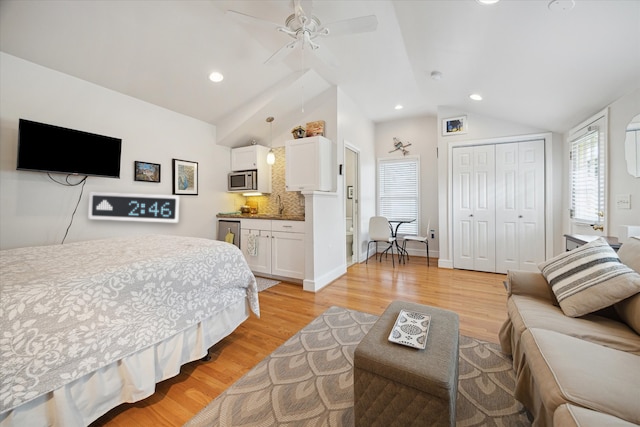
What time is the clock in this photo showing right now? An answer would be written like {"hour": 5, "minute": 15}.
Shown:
{"hour": 2, "minute": 46}
